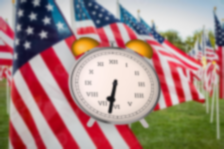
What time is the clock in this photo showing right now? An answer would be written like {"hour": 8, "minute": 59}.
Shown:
{"hour": 6, "minute": 32}
